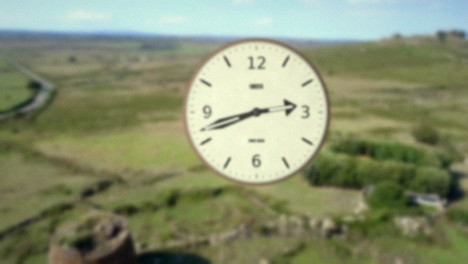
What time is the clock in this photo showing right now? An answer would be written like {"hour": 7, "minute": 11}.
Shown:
{"hour": 2, "minute": 42}
